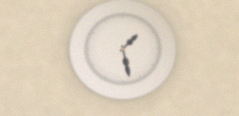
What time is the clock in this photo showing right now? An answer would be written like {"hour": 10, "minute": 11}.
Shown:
{"hour": 1, "minute": 28}
